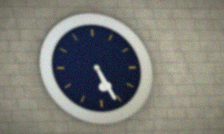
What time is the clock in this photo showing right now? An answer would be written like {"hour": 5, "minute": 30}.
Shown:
{"hour": 5, "minute": 26}
